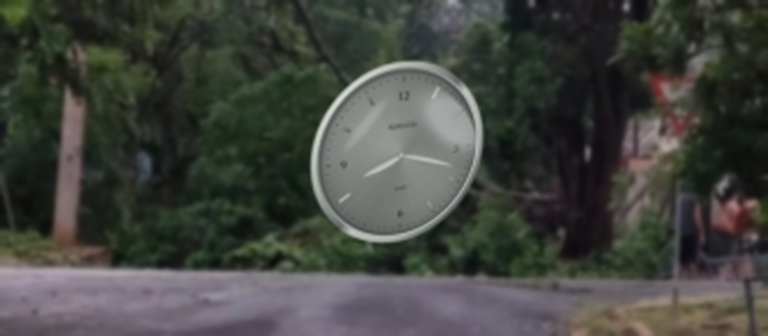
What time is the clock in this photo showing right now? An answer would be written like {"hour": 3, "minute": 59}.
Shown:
{"hour": 8, "minute": 18}
